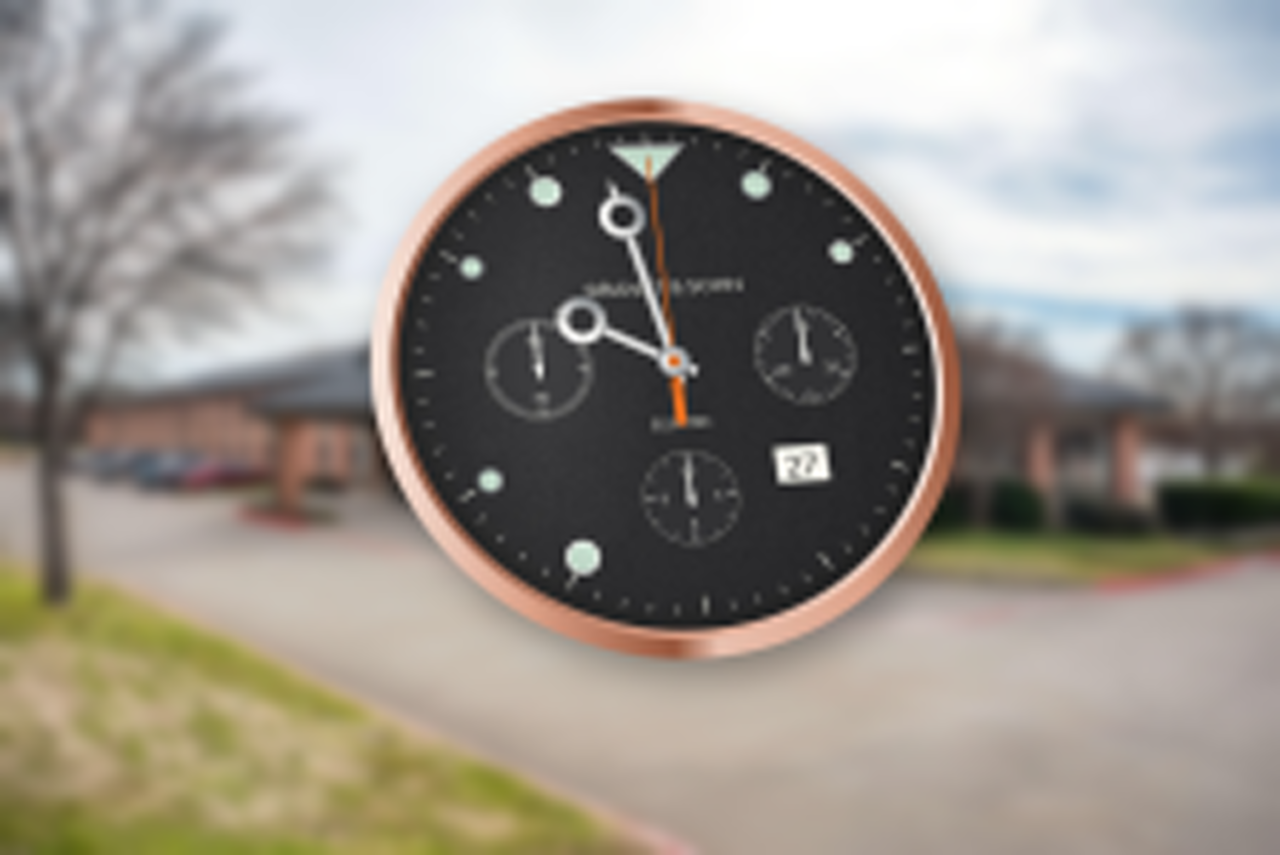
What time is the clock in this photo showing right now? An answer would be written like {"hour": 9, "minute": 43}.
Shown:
{"hour": 9, "minute": 58}
